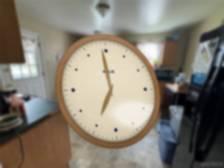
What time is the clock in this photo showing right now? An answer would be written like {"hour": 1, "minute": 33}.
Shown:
{"hour": 6, "minute": 59}
